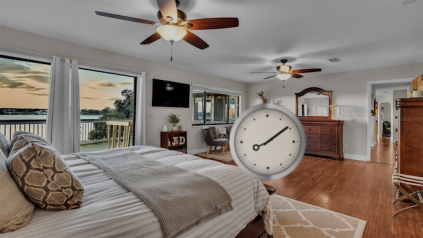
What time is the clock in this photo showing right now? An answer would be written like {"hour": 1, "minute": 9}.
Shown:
{"hour": 8, "minute": 9}
